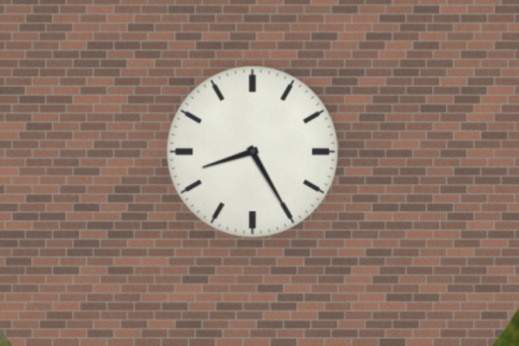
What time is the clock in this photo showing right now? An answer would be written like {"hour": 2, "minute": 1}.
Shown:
{"hour": 8, "minute": 25}
